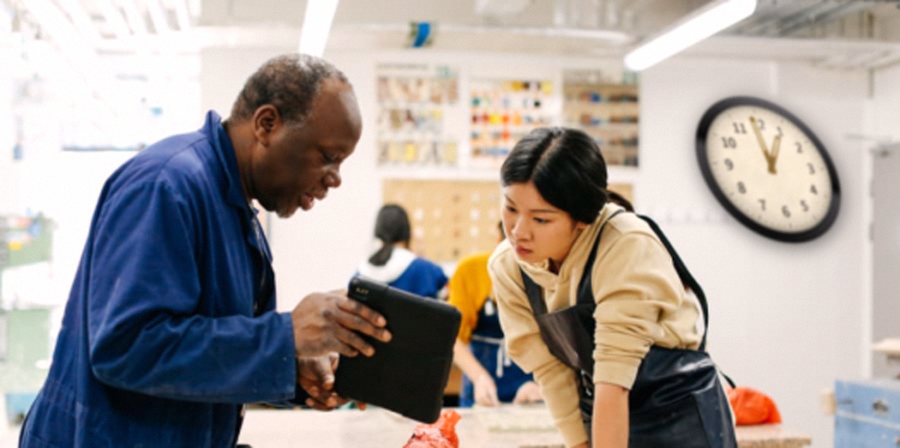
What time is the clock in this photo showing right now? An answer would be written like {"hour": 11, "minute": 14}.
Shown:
{"hour": 12, "minute": 59}
